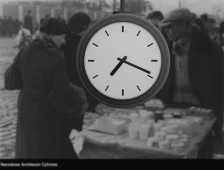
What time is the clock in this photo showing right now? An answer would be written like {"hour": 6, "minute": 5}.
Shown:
{"hour": 7, "minute": 19}
